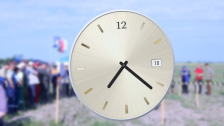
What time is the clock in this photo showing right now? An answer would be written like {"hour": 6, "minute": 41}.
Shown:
{"hour": 7, "minute": 22}
